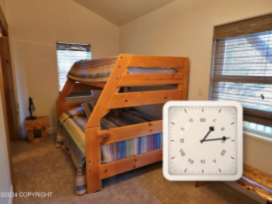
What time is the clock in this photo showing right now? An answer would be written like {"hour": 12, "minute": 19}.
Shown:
{"hour": 1, "minute": 14}
